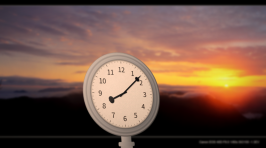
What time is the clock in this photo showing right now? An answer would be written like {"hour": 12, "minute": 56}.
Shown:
{"hour": 8, "minute": 8}
